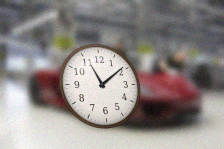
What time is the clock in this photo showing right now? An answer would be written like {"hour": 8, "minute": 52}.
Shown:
{"hour": 11, "minute": 9}
